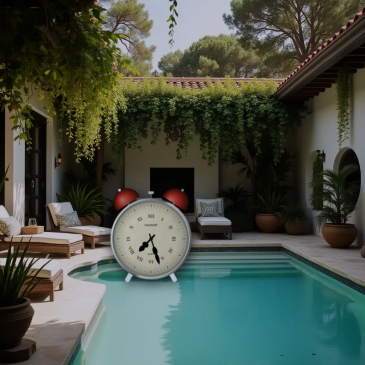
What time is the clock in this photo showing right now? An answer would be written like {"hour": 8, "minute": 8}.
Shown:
{"hour": 7, "minute": 27}
